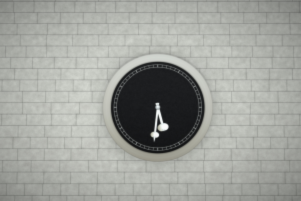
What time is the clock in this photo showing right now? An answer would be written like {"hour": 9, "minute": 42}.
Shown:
{"hour": 5, "minute": 31}
